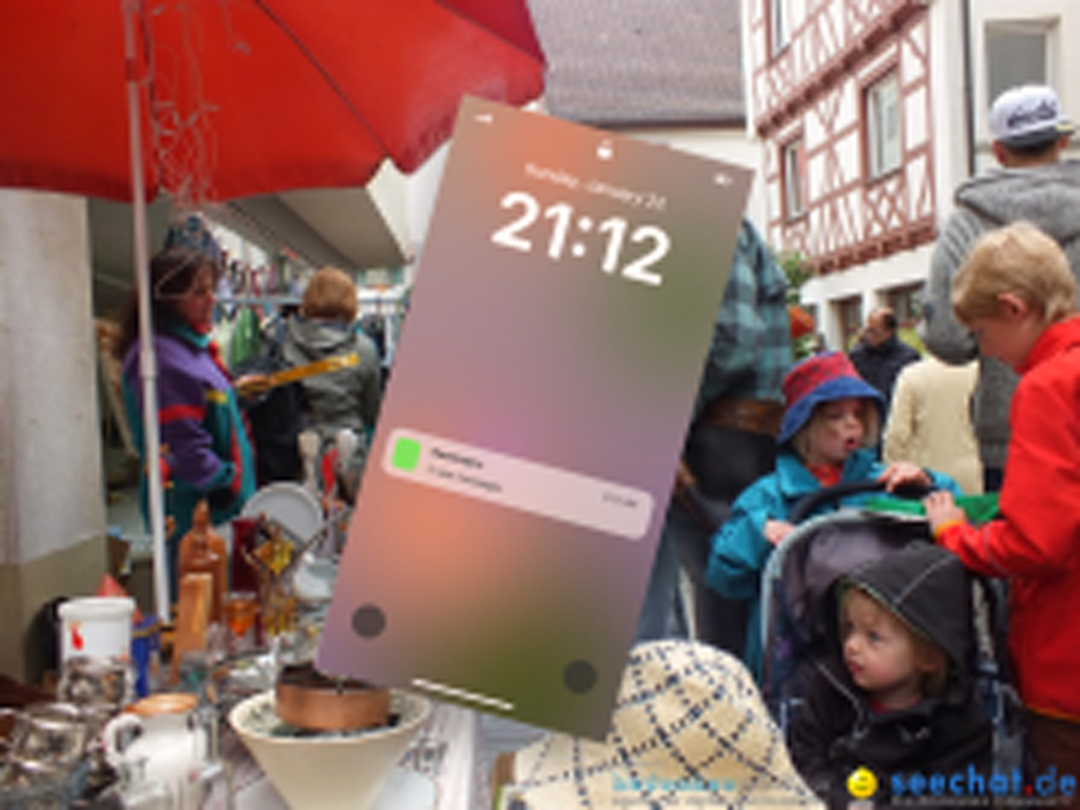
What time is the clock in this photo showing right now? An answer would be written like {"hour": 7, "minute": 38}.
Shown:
{"hour": 21, "minute": 12}
